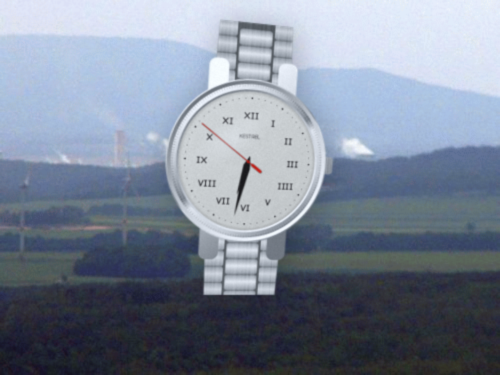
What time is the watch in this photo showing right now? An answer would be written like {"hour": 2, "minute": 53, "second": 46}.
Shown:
{"hour": 6, "minute": 31, "second": 51}
